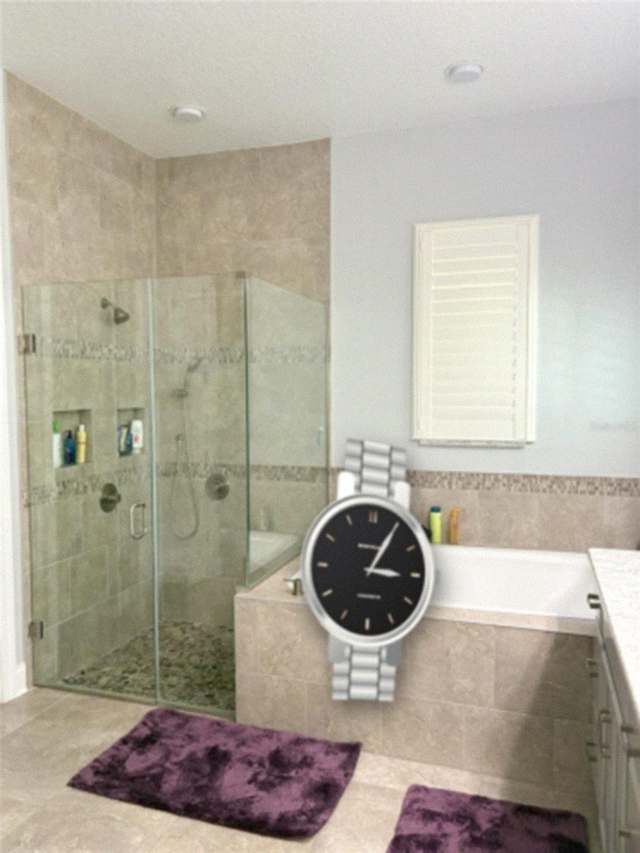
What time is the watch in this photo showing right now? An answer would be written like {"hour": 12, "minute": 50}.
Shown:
{"hour": 3, "minute": 5}
